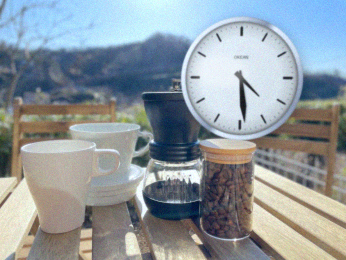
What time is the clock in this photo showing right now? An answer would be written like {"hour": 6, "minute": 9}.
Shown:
{"hour": 4, "minute": 29}
